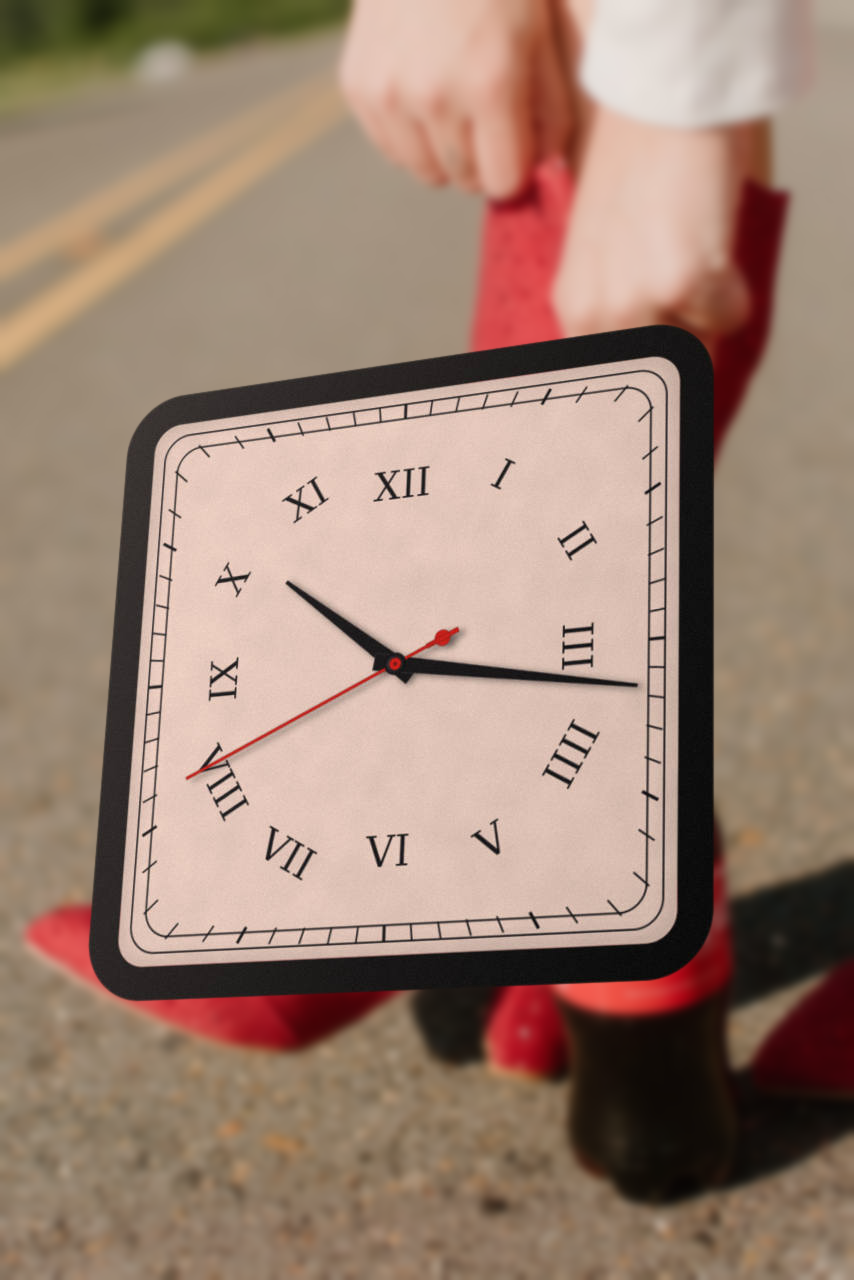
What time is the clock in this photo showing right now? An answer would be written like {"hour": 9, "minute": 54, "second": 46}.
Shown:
{"hour": 10, "minute": 16, "second": 41}
